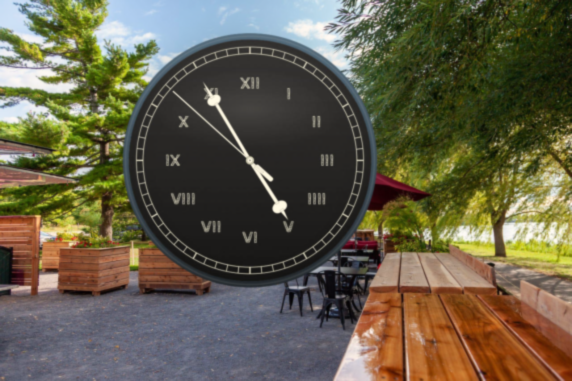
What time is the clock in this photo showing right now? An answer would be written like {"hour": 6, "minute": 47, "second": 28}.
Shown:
{"hour": 4, "minute": 54, "second": 52}
